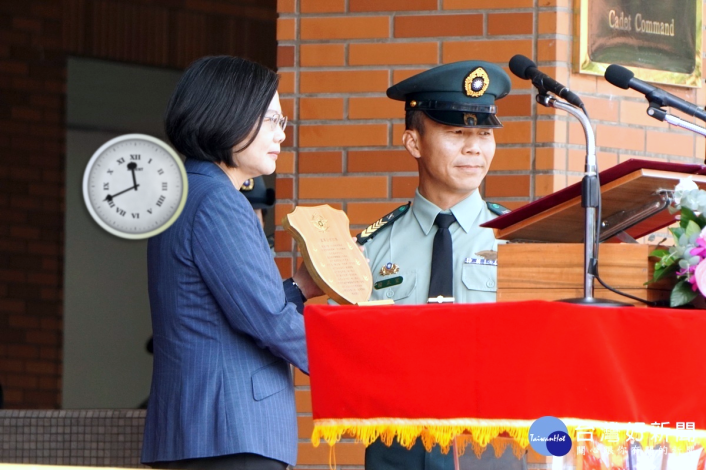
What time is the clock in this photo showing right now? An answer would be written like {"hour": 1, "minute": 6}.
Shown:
{"hour": 11, "minute": 41}
